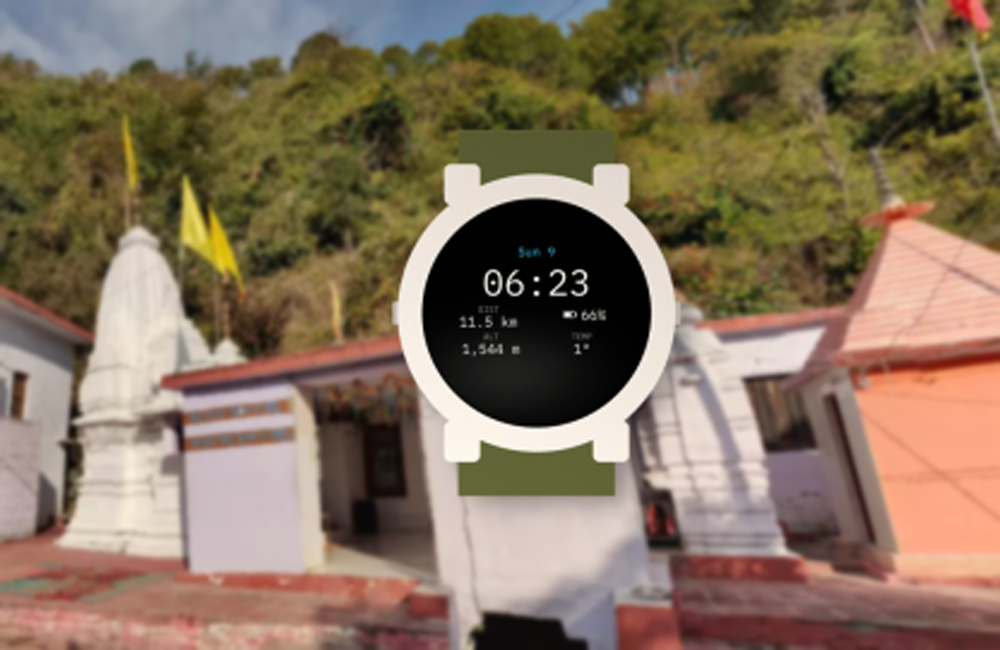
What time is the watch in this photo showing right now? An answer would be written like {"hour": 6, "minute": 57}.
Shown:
{"hour": 6, "minute": 23}
